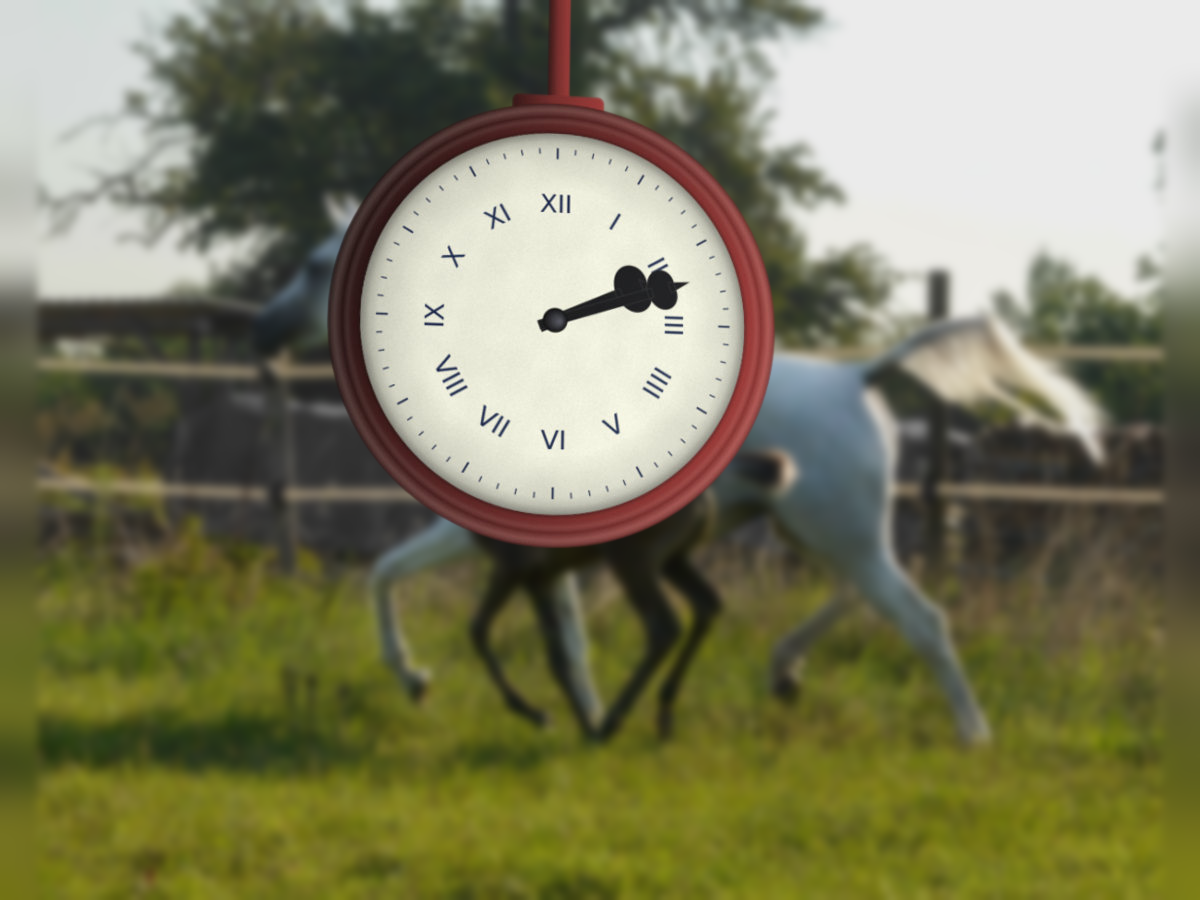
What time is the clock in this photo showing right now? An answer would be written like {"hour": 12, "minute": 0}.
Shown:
{"hour": 2, "minute": 12}
